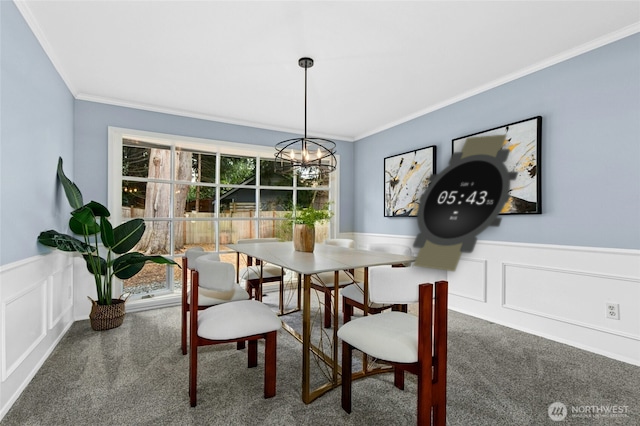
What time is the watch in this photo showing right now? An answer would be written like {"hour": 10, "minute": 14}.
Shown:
{"hour": 5, "minute": 43}
